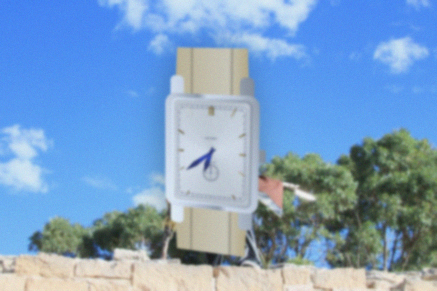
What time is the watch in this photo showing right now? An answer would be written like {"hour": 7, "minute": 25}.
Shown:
{"hour": 6, "minute": 39}
